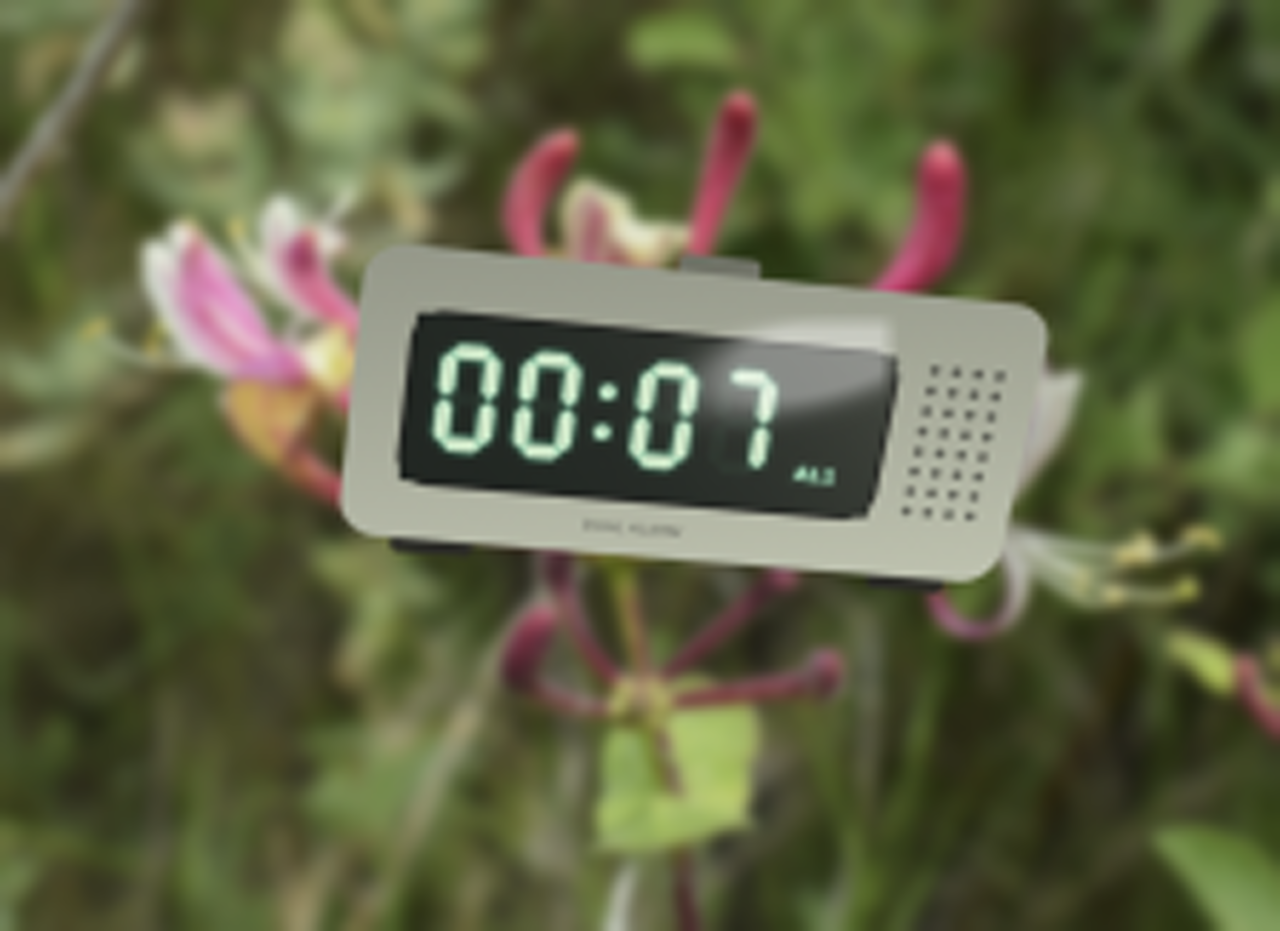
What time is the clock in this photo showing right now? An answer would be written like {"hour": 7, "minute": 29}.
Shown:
{"hour": 0, "minute": 7}
